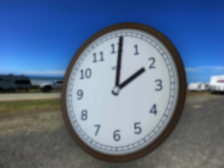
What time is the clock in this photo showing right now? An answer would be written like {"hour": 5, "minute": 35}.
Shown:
{"hour": 2, "minute": 1}
